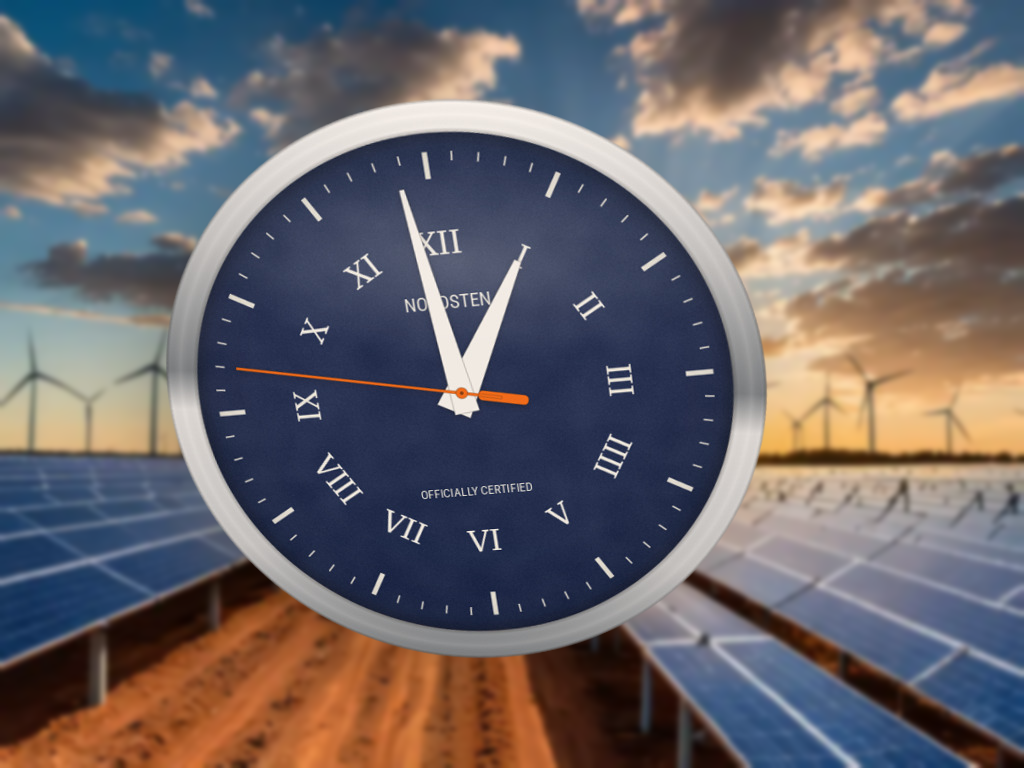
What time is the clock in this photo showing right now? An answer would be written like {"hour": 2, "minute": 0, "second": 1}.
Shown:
{"hour": 12, "minute": 58, "second": 47}
